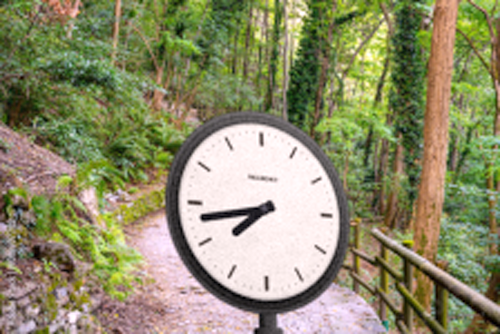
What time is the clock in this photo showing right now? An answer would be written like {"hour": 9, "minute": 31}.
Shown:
{"hour": 7, "minute": 43}
